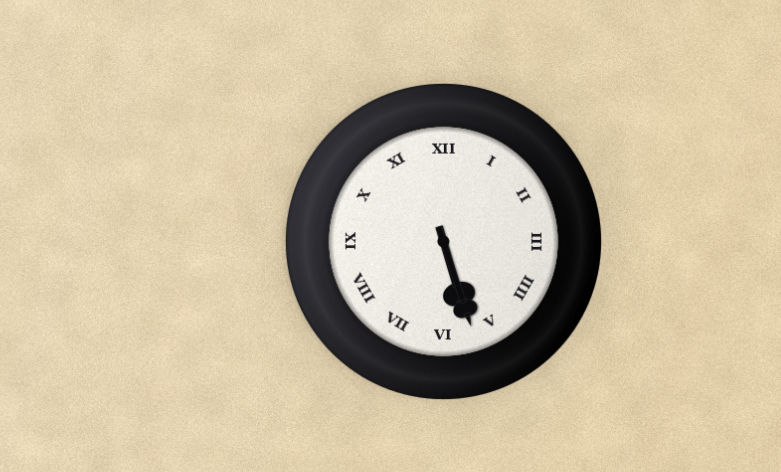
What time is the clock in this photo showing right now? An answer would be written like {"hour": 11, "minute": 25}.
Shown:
{"hour": 5, "minute": 27}
